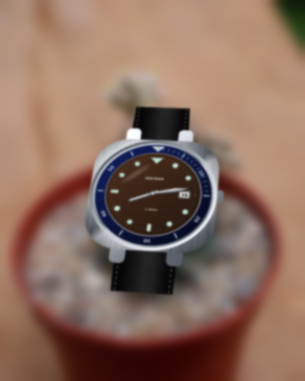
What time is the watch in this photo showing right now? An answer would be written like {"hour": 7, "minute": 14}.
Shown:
{"hour": 8, "minute": 13}
